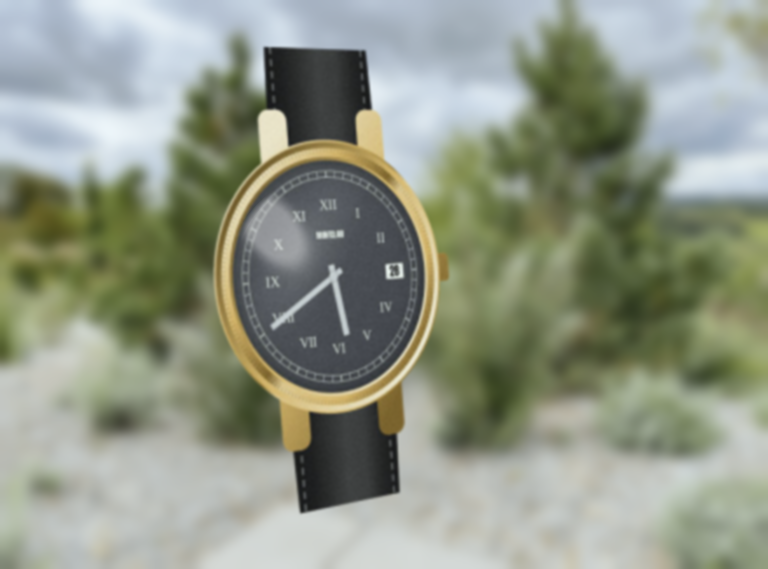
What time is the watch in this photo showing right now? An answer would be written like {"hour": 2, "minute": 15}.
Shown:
{"hour": 5, "minute": 40}
